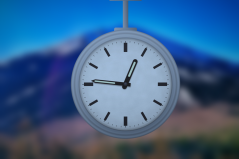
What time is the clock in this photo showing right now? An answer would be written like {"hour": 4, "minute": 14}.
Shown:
{"hour": 12, "minute": 46}
